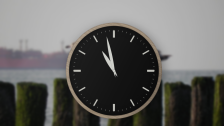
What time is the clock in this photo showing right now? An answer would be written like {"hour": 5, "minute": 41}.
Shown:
{"hour": 10, "minute": 58}
